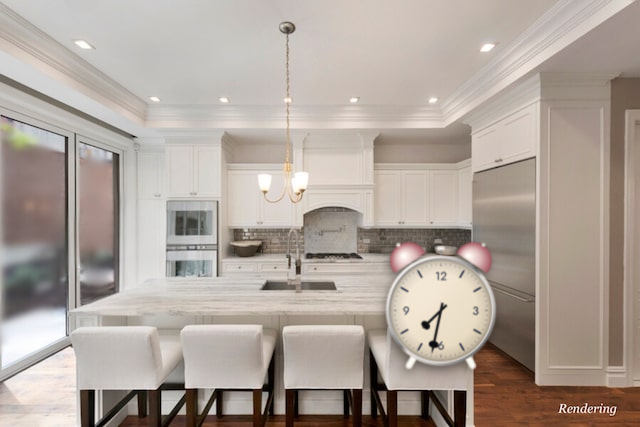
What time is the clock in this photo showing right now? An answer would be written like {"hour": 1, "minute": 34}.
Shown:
{"hour": 7, "minute": 32}
